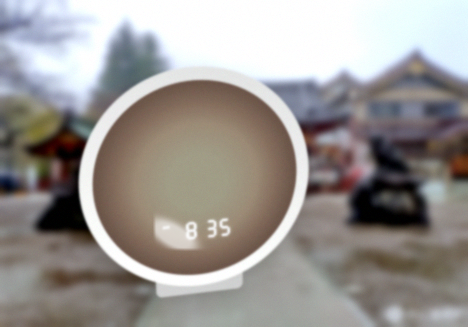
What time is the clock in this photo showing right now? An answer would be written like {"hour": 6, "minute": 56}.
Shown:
{"hour": 8, "minute": 35}
